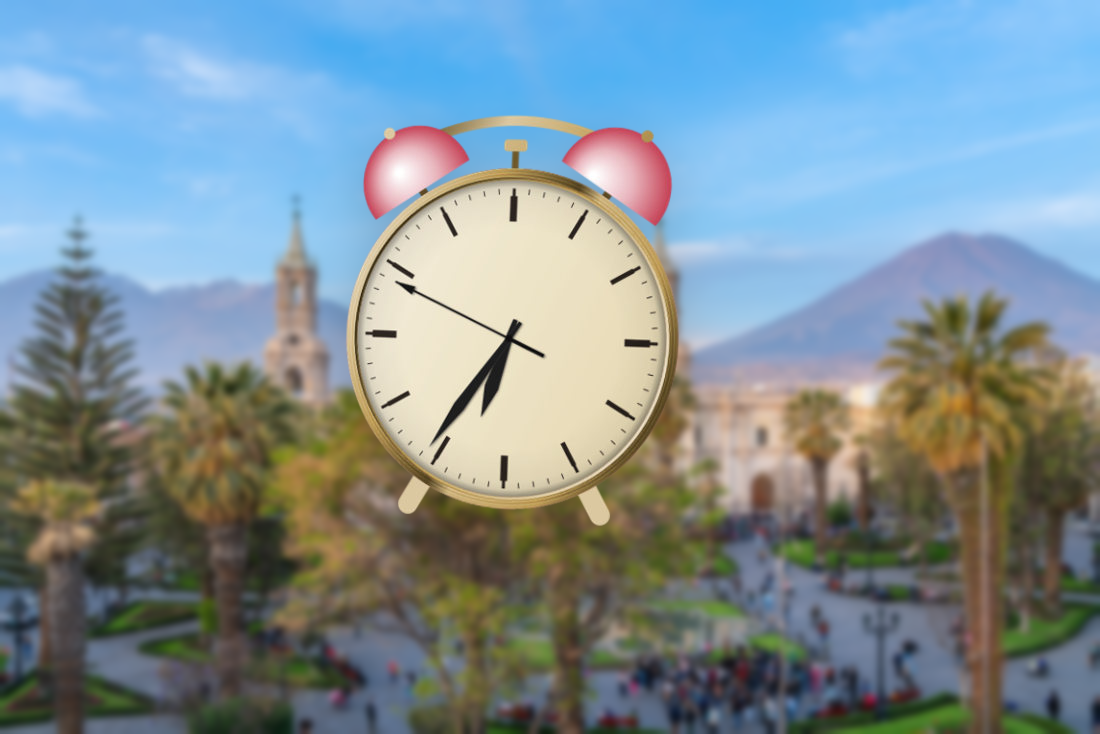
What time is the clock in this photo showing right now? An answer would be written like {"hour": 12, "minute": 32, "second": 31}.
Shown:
{"hour": 6, "minute": 35, "second": 49}
